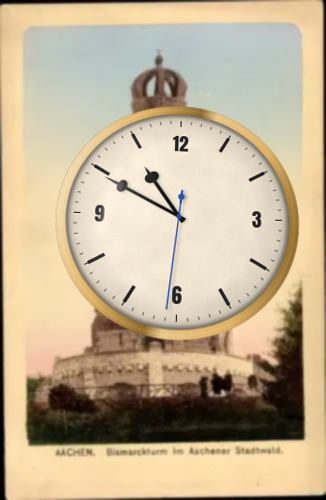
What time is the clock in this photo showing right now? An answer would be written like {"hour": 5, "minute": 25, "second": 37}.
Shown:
{"hour": 10, "minute": 49, "second": 31}
